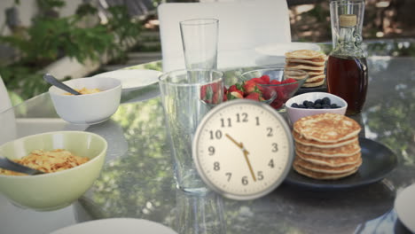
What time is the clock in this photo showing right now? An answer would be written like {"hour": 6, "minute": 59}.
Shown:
{"hour": 10, "minute": 27}
